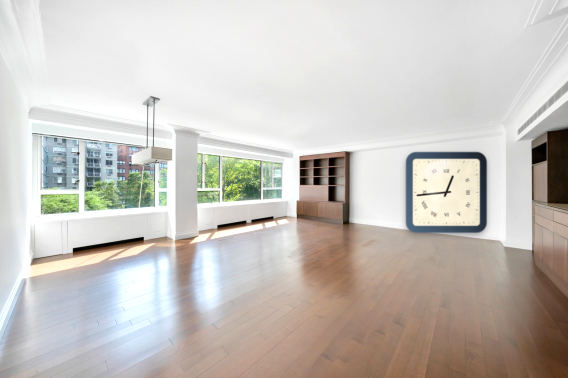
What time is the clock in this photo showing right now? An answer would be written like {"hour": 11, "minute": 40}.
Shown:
{"hour": 12, "minute": 44}
